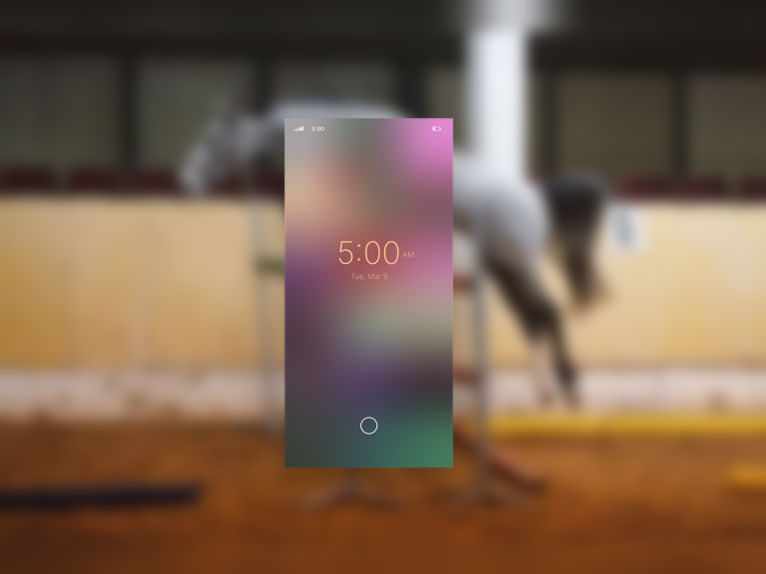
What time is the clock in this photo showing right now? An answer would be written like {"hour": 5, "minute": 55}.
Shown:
{"hour": 5, "minute": 0}
